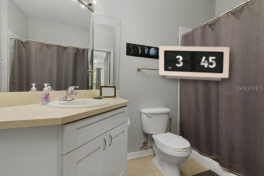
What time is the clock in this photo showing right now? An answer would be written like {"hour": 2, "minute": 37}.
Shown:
{"hour": 3, "minute": 45}
